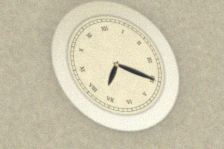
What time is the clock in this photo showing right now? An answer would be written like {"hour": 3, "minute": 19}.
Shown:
{"hour": 7, "minute": 20}
